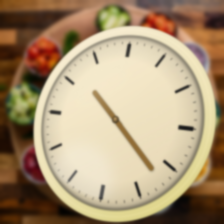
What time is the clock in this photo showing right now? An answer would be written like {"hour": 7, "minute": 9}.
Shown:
{"hour": 10, "minute": 22}
